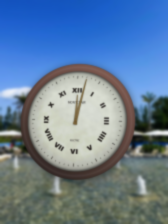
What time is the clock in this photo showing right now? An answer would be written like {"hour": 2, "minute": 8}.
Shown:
{"hour": 12, "minute": 2}
